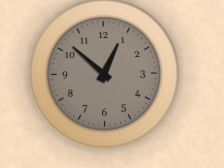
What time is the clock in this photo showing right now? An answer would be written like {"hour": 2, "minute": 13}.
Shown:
{"hour": 12, "minute": 52}
